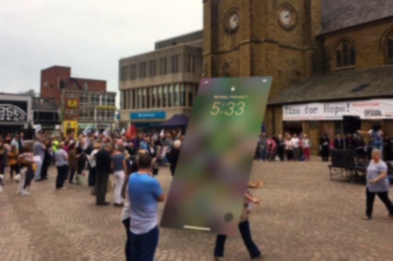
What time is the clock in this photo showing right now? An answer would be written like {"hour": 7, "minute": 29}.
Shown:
{"hour": 5, "minute": 33}
